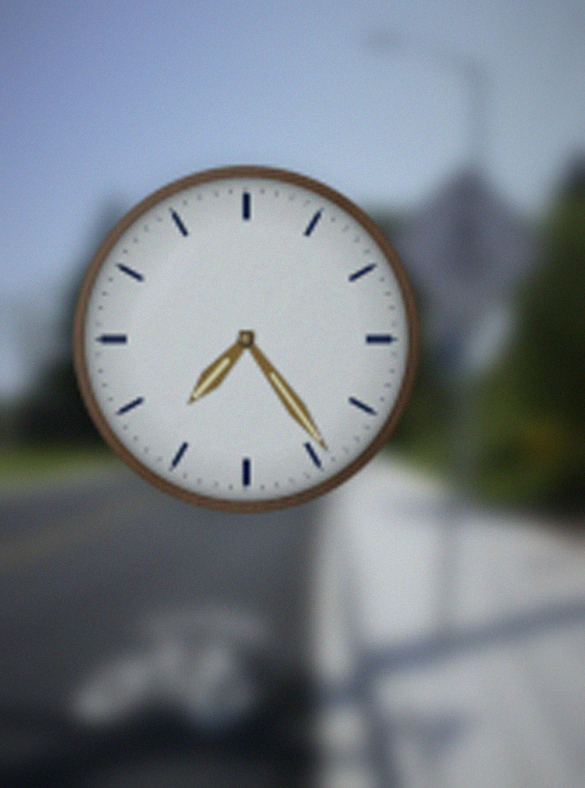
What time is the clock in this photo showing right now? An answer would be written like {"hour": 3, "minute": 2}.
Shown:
{"hour": 7, "minute": 24}
